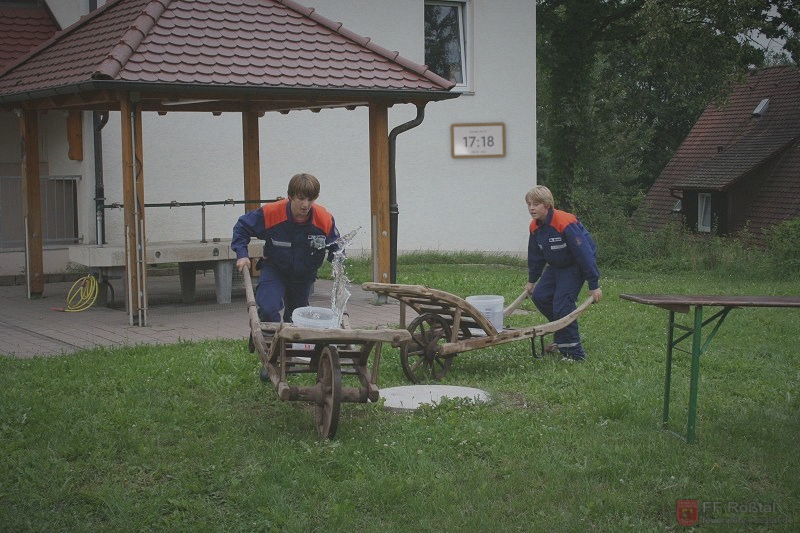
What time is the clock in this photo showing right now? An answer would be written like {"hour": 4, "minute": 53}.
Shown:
{"hour": 17, "minute": 18}
